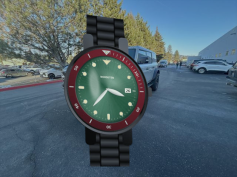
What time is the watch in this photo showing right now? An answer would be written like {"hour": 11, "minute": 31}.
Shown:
{"hour": 3, "minute": 37}
